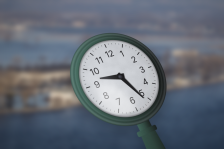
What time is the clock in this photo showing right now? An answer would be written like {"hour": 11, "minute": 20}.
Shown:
{"hour": 9, "minute": 26}
